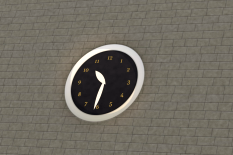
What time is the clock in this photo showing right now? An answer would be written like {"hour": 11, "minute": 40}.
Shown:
{"hour": 10, "minute": 31}
